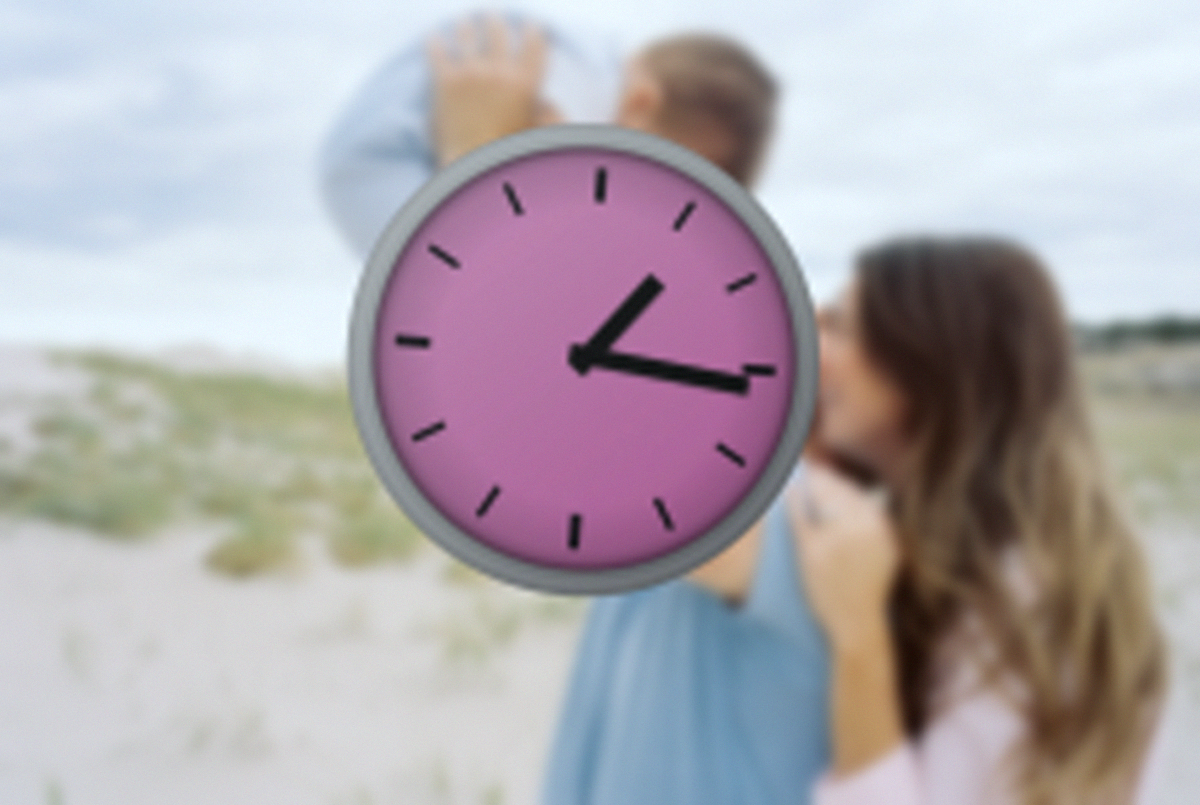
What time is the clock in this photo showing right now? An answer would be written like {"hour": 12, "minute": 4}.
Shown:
{"hour": 1, "minute": 16}
